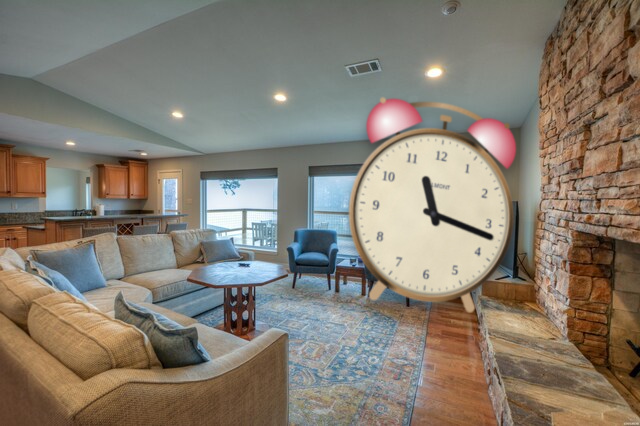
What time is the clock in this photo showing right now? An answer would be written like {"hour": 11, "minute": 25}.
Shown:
{"hour": 11, "minute": 17}
